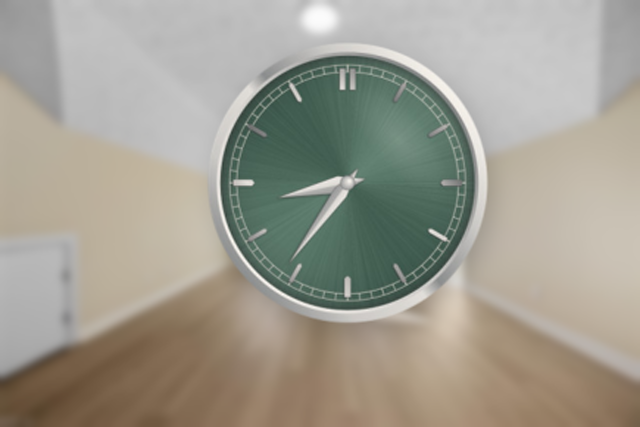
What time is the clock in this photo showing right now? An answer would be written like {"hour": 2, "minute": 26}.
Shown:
{"hour": 8, "minute": 36}
